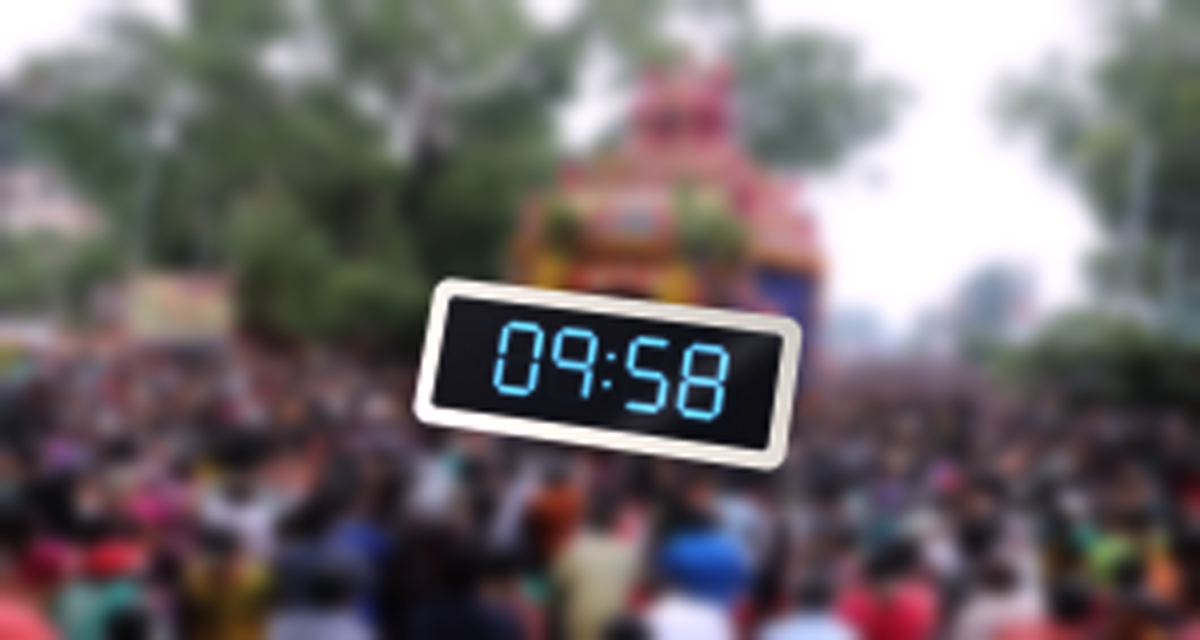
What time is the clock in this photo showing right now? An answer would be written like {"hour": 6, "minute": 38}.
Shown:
{"hour": 9, "minute": 58}
